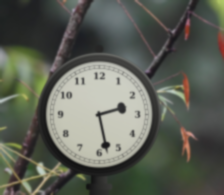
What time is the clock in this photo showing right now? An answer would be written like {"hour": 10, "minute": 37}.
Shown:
{"hour": 2, "minute": 28}
